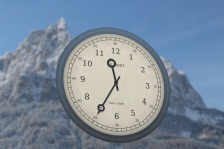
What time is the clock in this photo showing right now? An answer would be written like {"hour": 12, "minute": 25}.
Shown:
{"hour": 11, "minute": 35}
